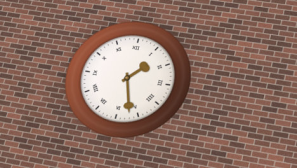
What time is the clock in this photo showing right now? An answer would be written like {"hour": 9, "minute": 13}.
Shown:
{"hour": 1, "minute": 27}
